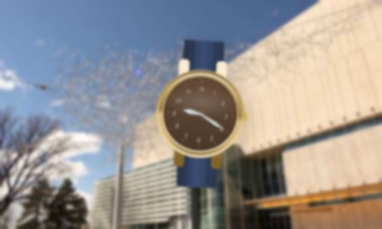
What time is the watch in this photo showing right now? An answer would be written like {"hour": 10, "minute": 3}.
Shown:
{"hour": 9, "minute": 20}
